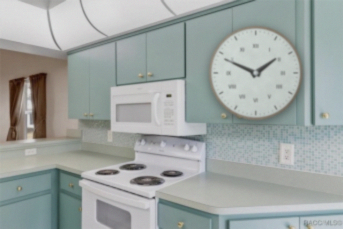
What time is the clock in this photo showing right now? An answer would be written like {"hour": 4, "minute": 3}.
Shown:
{"hour": 1, "minute": 49}
